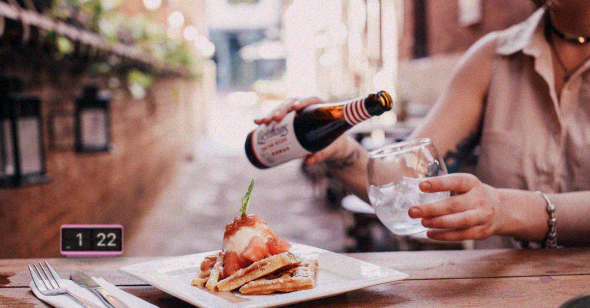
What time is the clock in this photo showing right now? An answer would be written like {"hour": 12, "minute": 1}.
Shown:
{"hour": 1, "minute": 22}
